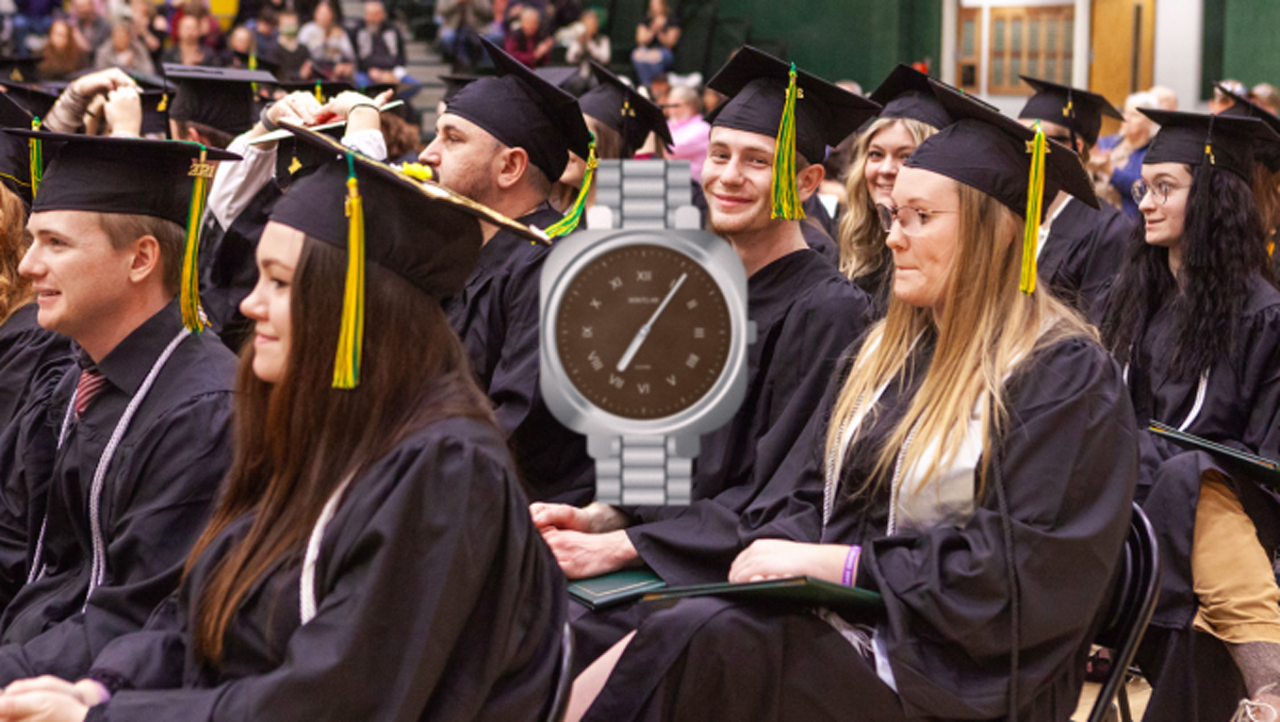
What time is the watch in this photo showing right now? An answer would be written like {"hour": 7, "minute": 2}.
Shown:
{"hour": 7, "minute": 6}
